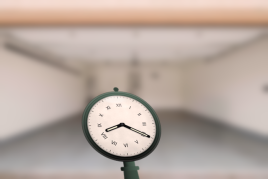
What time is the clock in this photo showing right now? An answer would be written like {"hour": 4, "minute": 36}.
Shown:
{"hour": 8, "minute": 20}
